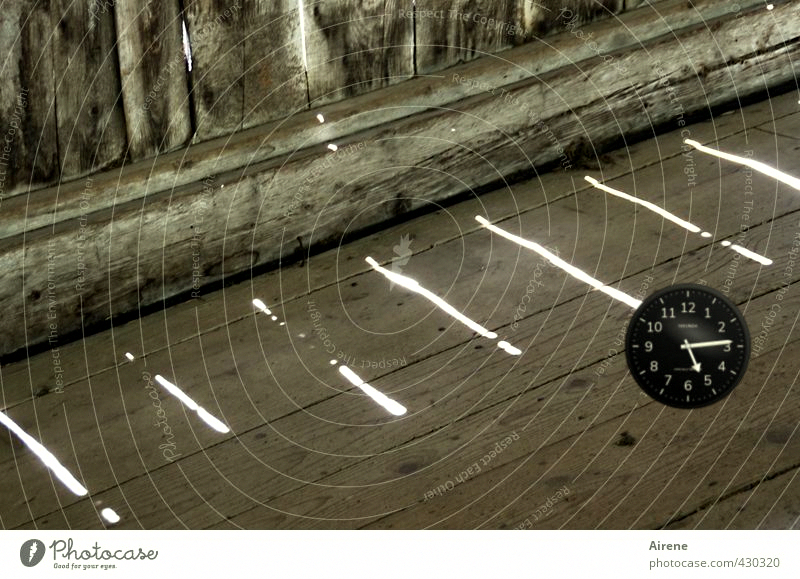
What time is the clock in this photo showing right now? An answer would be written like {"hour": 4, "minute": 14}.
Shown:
{"hour": 5, "minute": 14}
